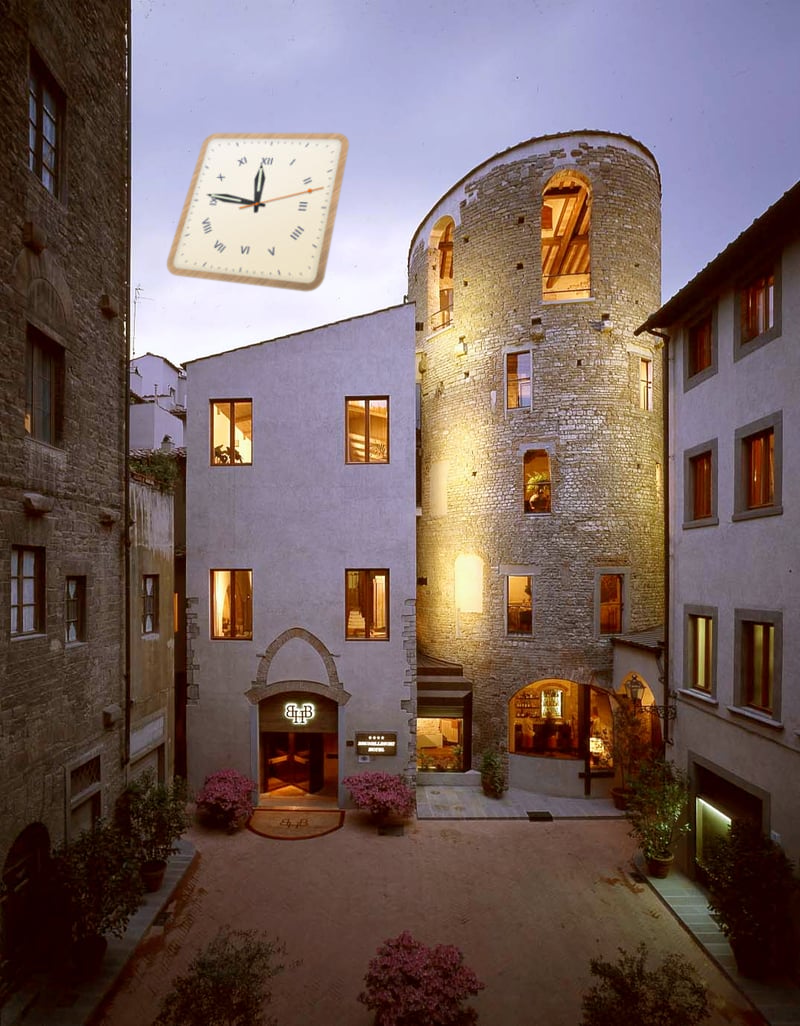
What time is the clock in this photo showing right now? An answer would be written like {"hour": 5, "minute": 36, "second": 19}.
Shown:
{"hour": 11, "minute": 46, "second": 12}
